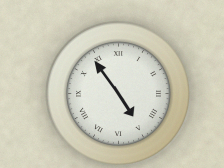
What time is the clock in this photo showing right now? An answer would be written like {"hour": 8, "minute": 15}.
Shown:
{"hour": 4, "minute": 54}
